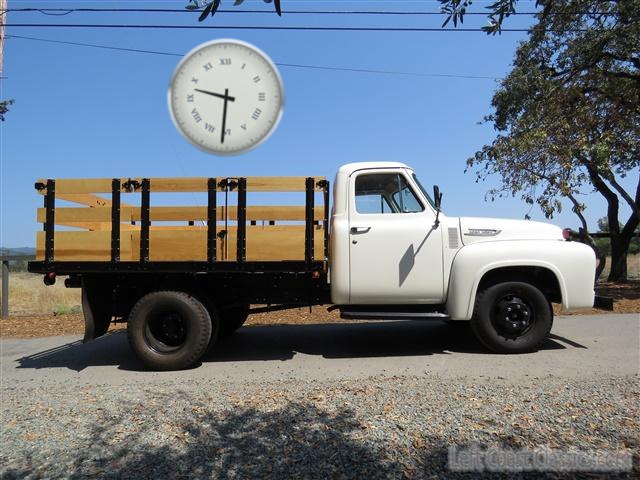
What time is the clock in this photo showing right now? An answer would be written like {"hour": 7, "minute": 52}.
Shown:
{"hour": 9, "minute": 31}
